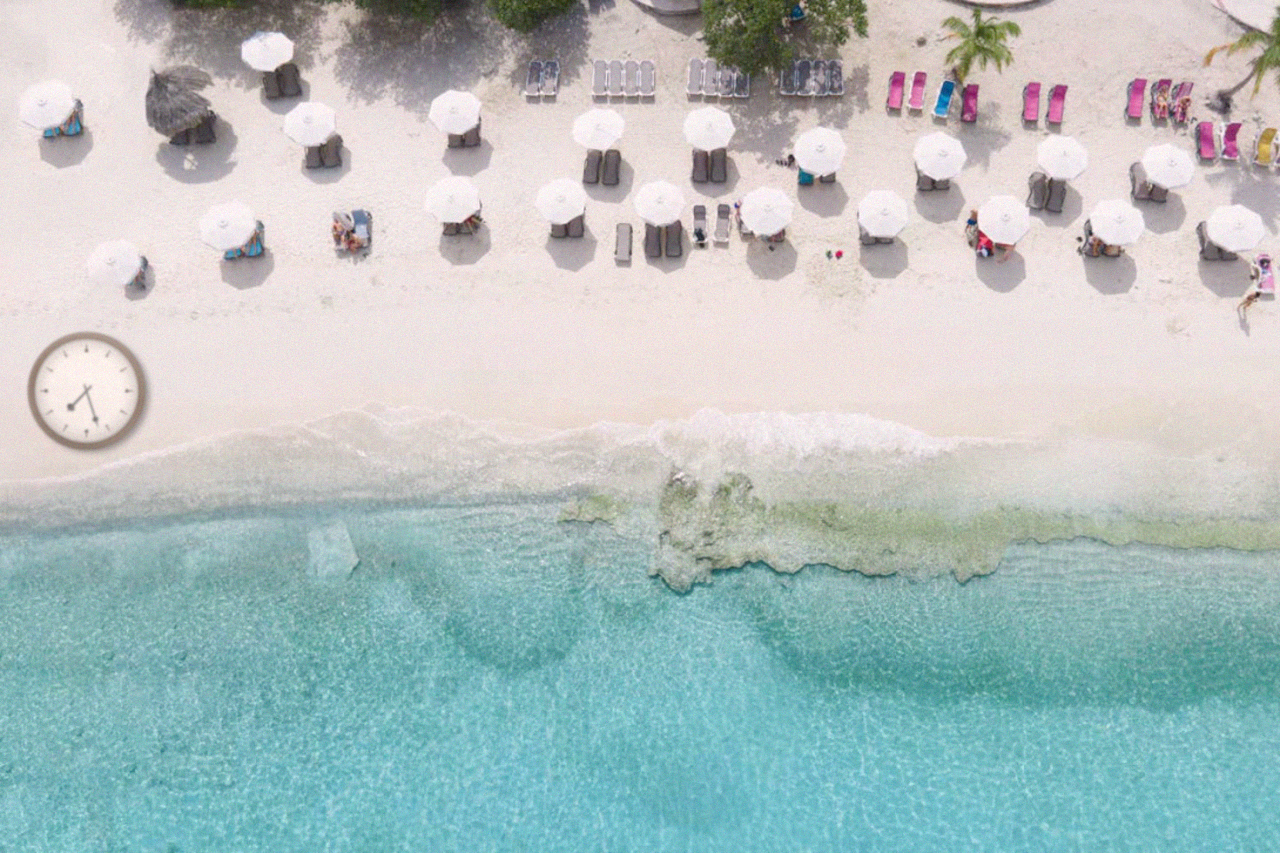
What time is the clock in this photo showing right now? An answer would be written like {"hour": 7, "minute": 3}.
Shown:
{"hour": 7, "minute": 27}
